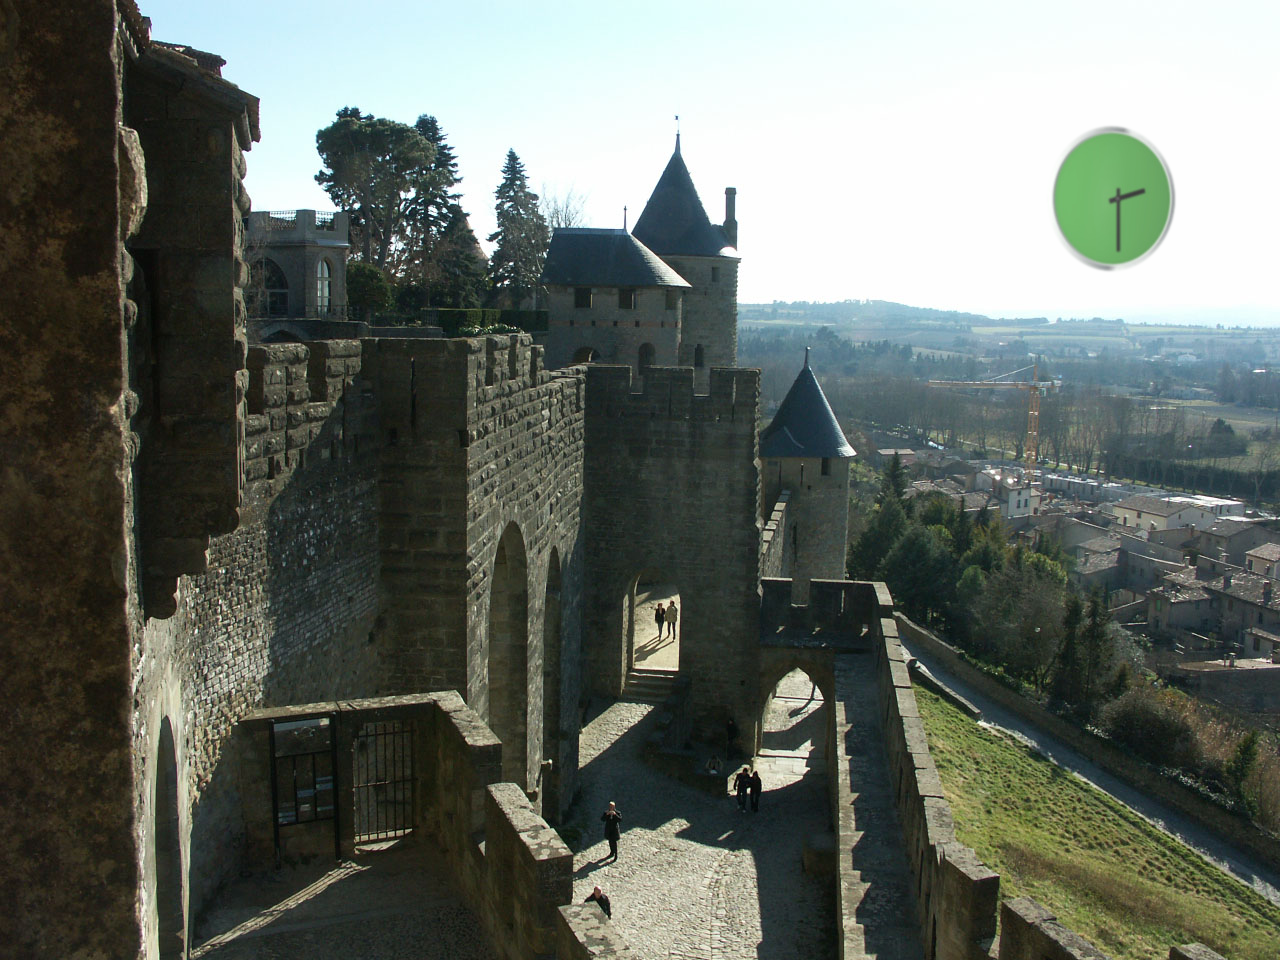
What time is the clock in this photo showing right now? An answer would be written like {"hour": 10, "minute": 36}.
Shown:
{"hour": 2, "minute": 30}
